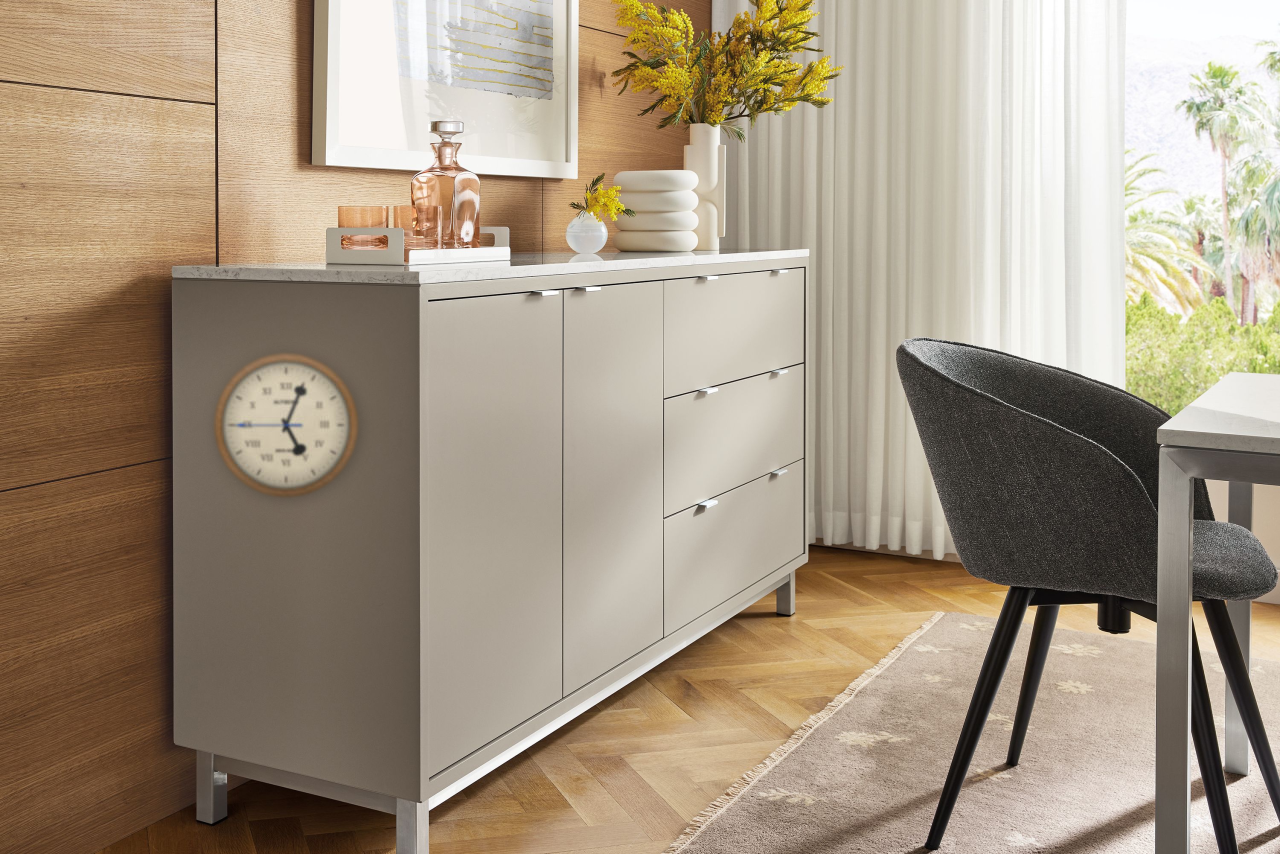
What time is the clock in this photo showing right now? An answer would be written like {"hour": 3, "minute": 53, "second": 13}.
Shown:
{"hour": 5, "minute": 3, "second": 45}
